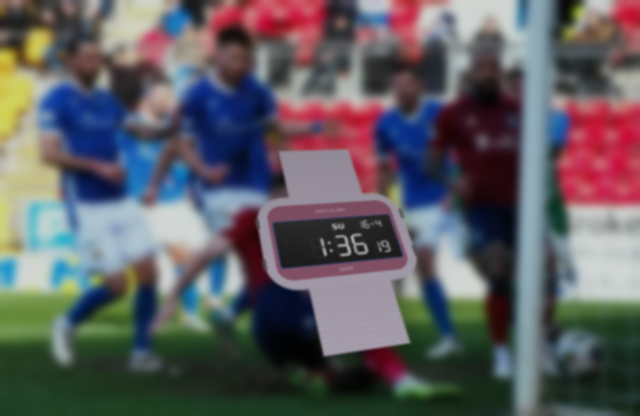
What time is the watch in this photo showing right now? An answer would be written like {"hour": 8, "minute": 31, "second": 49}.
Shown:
{"hour": 1, "minute": 36, "second": 19}
